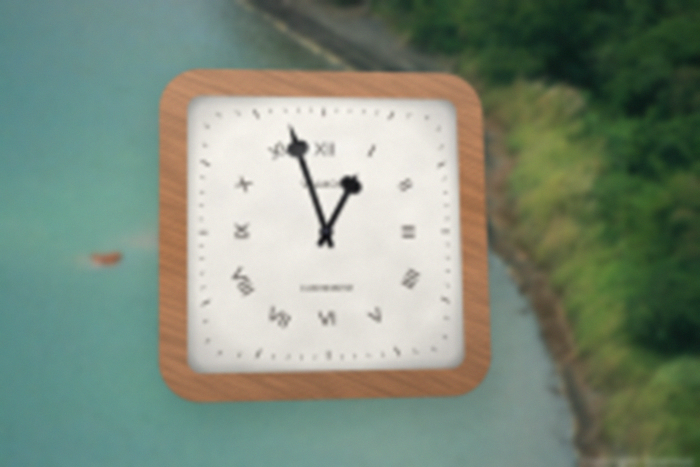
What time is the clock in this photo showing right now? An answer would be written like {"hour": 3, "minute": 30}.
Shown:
{"hour": 12, "minute": 57}
